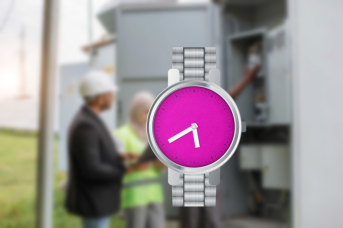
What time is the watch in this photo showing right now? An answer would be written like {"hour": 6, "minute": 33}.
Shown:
{"hour": 5, "minute": 40}
